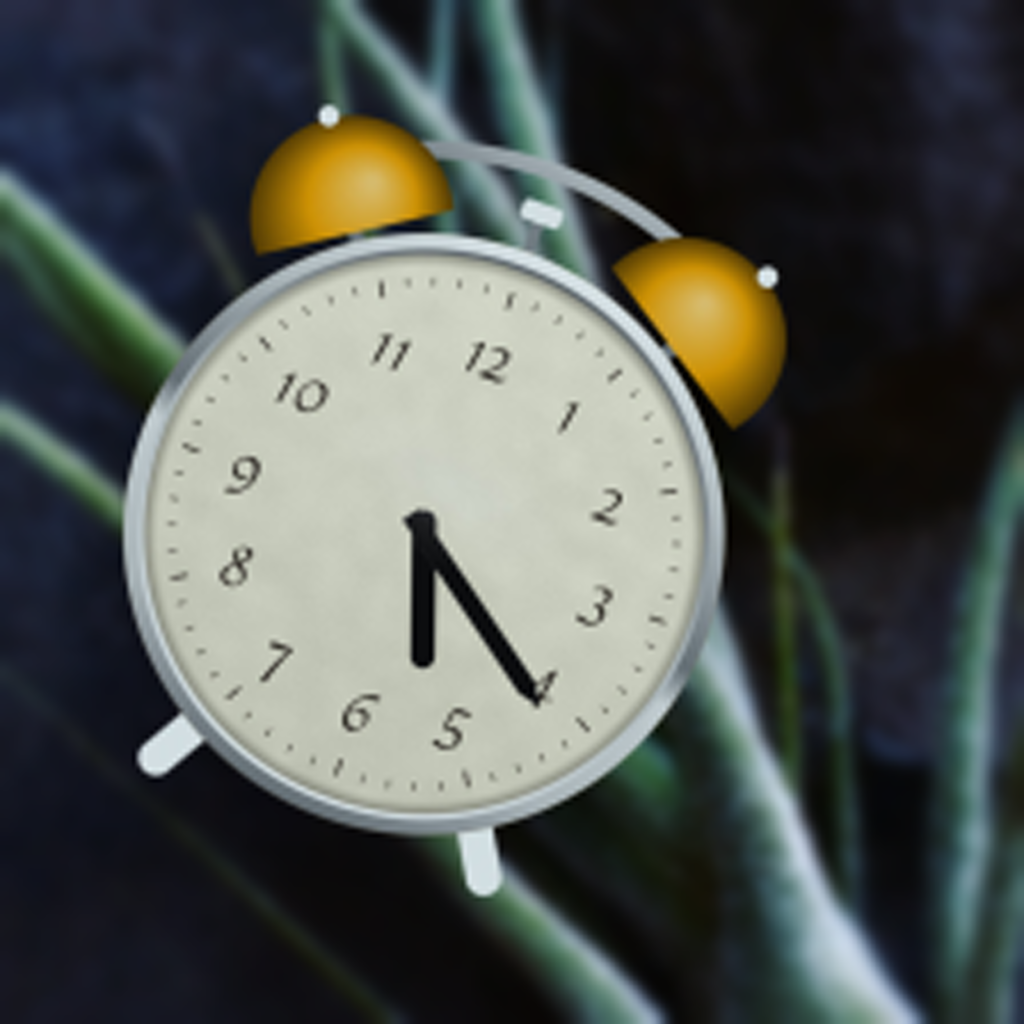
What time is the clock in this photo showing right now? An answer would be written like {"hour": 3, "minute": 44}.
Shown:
{"hour": 5, "minute": 21}
